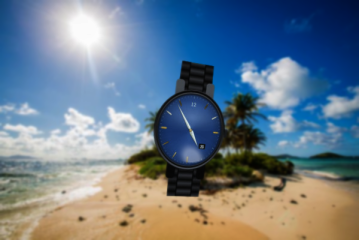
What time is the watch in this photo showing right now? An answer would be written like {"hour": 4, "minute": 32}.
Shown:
{"hour": 4, "minute": 54}
